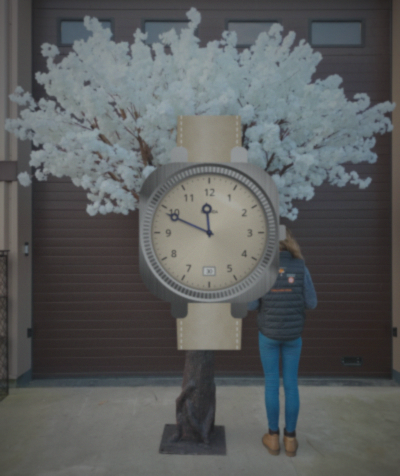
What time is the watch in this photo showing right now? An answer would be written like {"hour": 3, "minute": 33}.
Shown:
{"hour": 11, "minute": 49}
